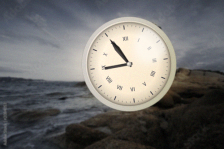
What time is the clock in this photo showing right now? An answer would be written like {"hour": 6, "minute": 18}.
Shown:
{"hour": 8, "minute": 55}
